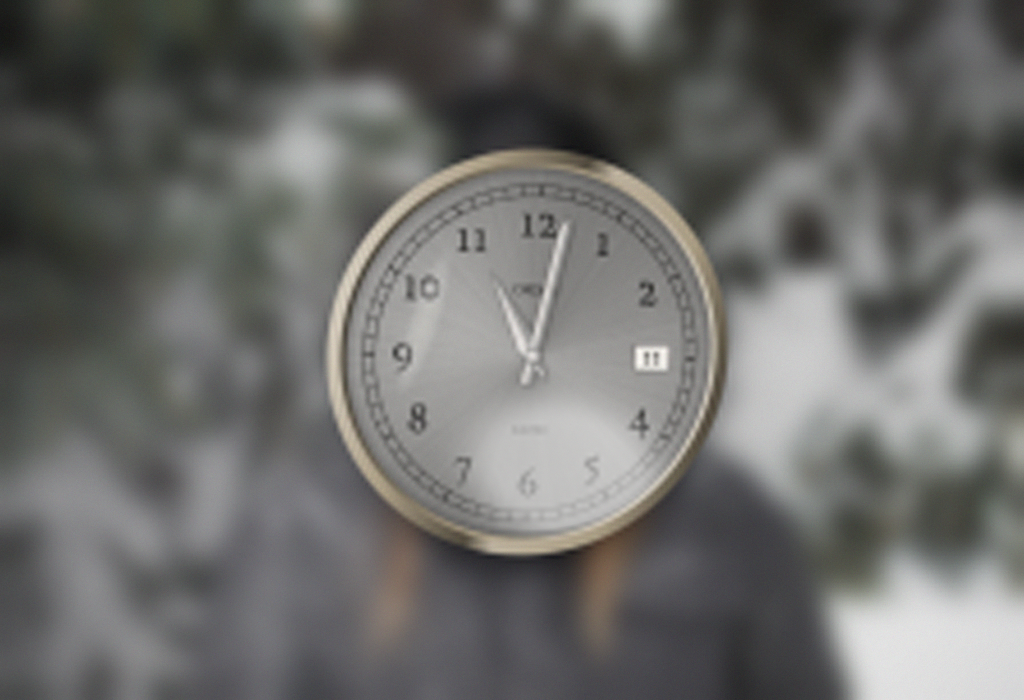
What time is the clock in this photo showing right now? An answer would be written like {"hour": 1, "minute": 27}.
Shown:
{"hour": 11, "minute": 2}
